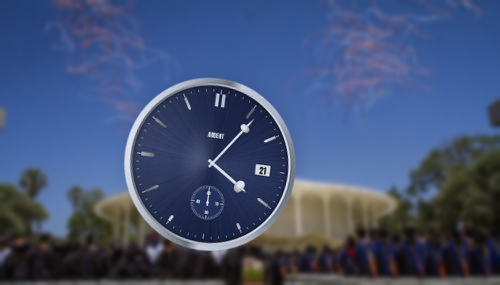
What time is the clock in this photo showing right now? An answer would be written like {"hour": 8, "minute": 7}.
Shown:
{"hour": 4, "minute": 6}
